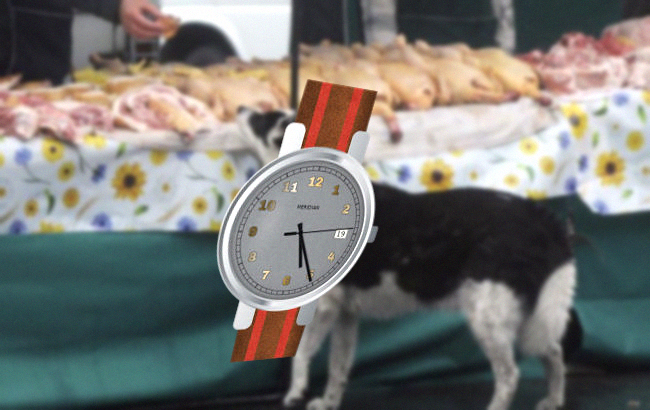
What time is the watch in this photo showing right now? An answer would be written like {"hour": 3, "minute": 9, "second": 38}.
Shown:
{"hour": 5, "minute": 25, "second": 14}
